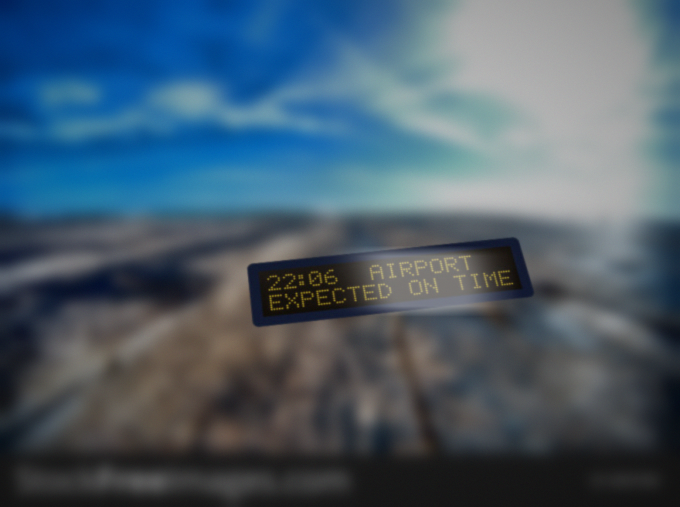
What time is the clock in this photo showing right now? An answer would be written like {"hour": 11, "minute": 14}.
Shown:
{"hour": 22, "minute": 6}
